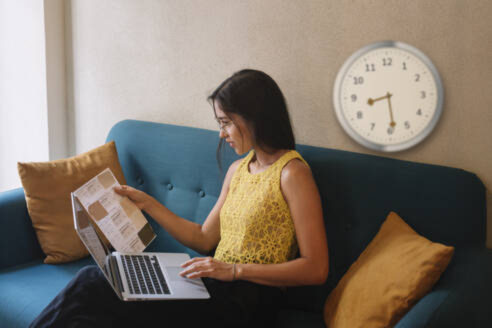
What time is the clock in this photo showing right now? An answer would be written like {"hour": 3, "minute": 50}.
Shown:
{"hour": 8, "minute": 29}
